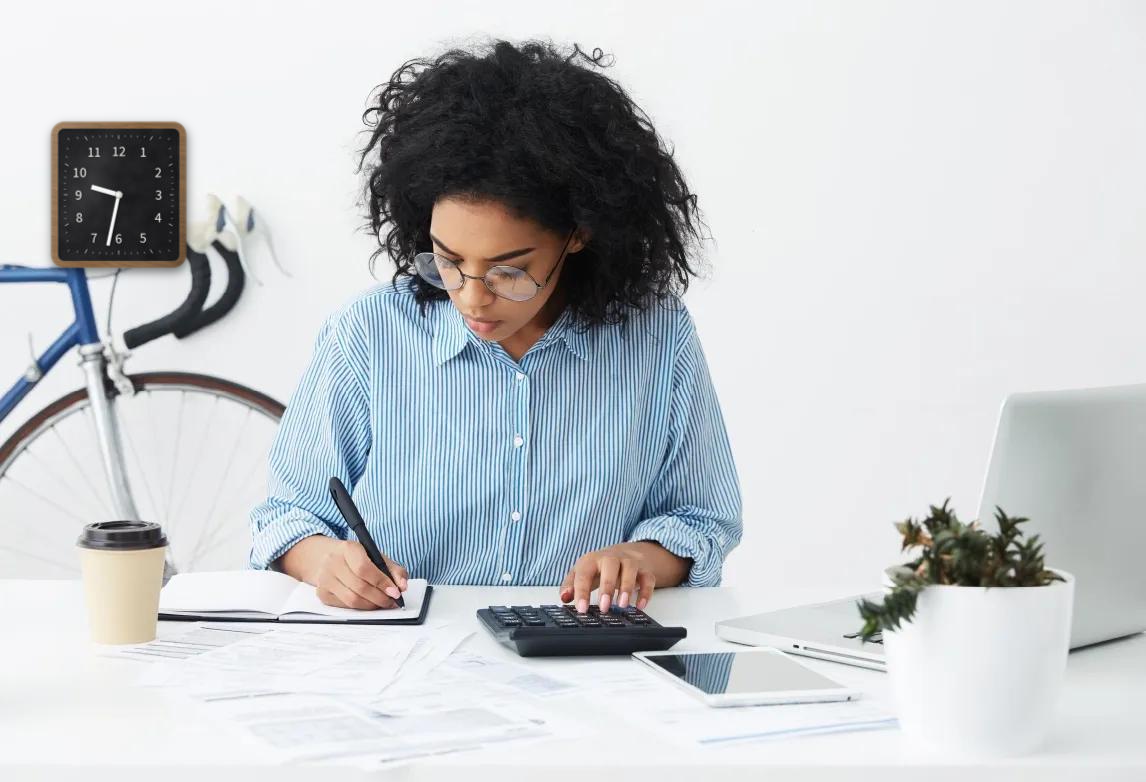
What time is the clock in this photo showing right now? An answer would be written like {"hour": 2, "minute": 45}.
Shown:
{"hour": 9, "minute": 32}
